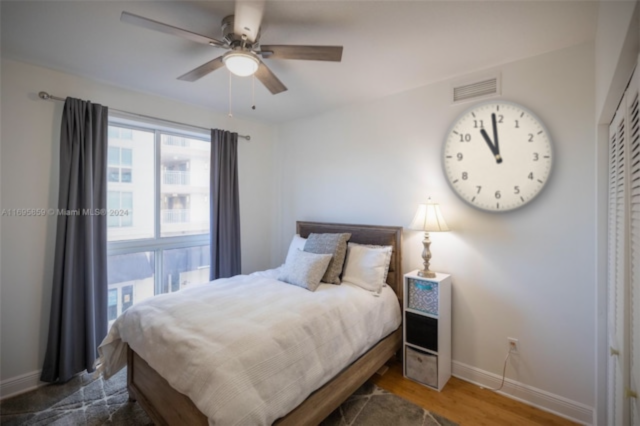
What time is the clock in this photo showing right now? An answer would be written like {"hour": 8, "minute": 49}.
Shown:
{"hour": 10, "minute": 59}
